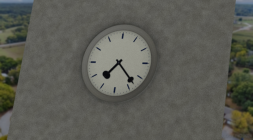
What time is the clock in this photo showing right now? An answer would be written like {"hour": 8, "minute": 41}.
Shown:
{"hour": 7, "minute": 23}
